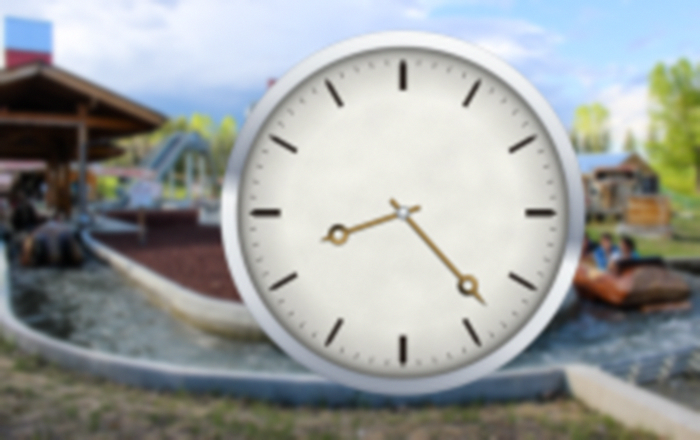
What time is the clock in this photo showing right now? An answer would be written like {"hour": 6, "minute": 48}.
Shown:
{"hour": 8, "minute": 23}
